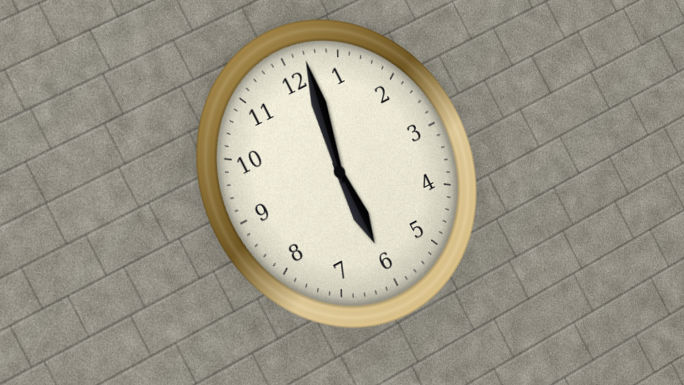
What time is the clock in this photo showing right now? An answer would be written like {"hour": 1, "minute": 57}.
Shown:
{"hour": 6, "minute": 2}
